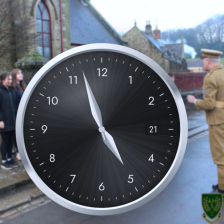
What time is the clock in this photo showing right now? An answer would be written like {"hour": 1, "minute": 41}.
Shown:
{"hour": 4, "minute": 57}
